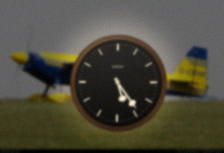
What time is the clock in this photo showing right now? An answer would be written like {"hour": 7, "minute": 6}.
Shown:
{"hour": 5, "minute": 24}
